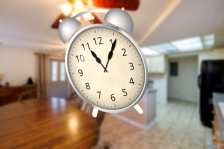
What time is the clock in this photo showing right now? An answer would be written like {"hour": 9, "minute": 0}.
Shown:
{"hour": 11, "minute": 6}
